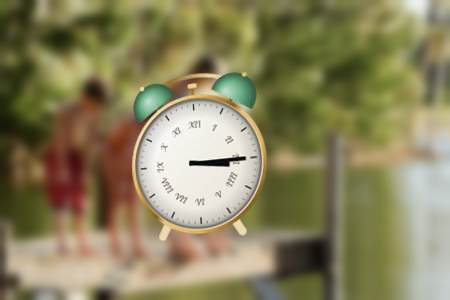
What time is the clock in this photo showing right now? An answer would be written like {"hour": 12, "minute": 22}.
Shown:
{"hour": 3, "minute": 15}
